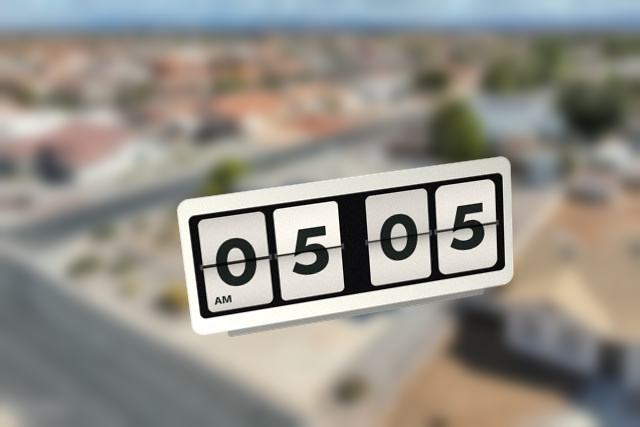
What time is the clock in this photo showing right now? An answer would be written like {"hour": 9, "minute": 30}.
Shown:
{"hour": 5, "minute": 5}
